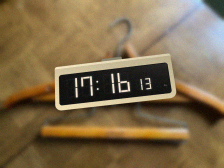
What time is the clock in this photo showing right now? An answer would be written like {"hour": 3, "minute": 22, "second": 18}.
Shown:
{"hour": 17, "minute": 16, "second": 13}
